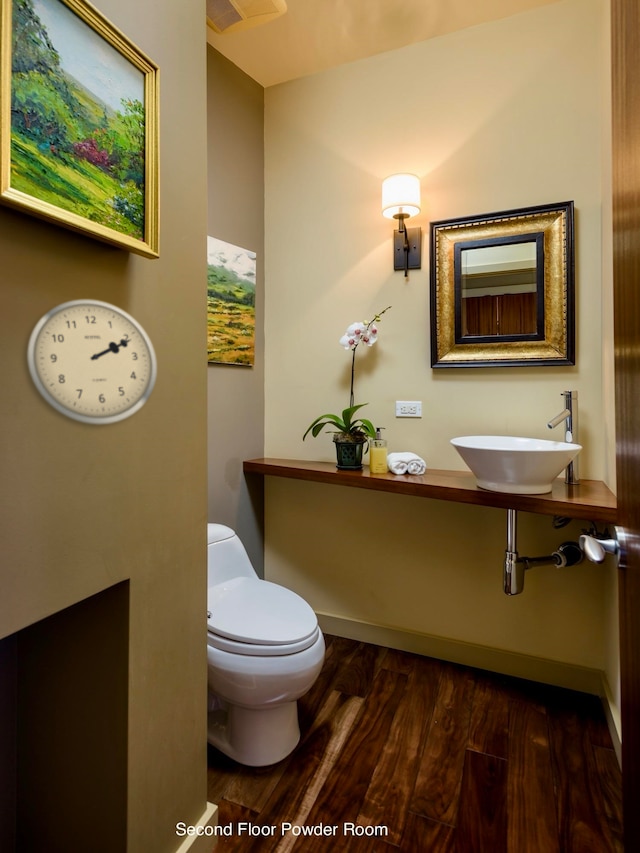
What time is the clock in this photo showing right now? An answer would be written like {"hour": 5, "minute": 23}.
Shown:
{"hour": 2, "minute": 11}
